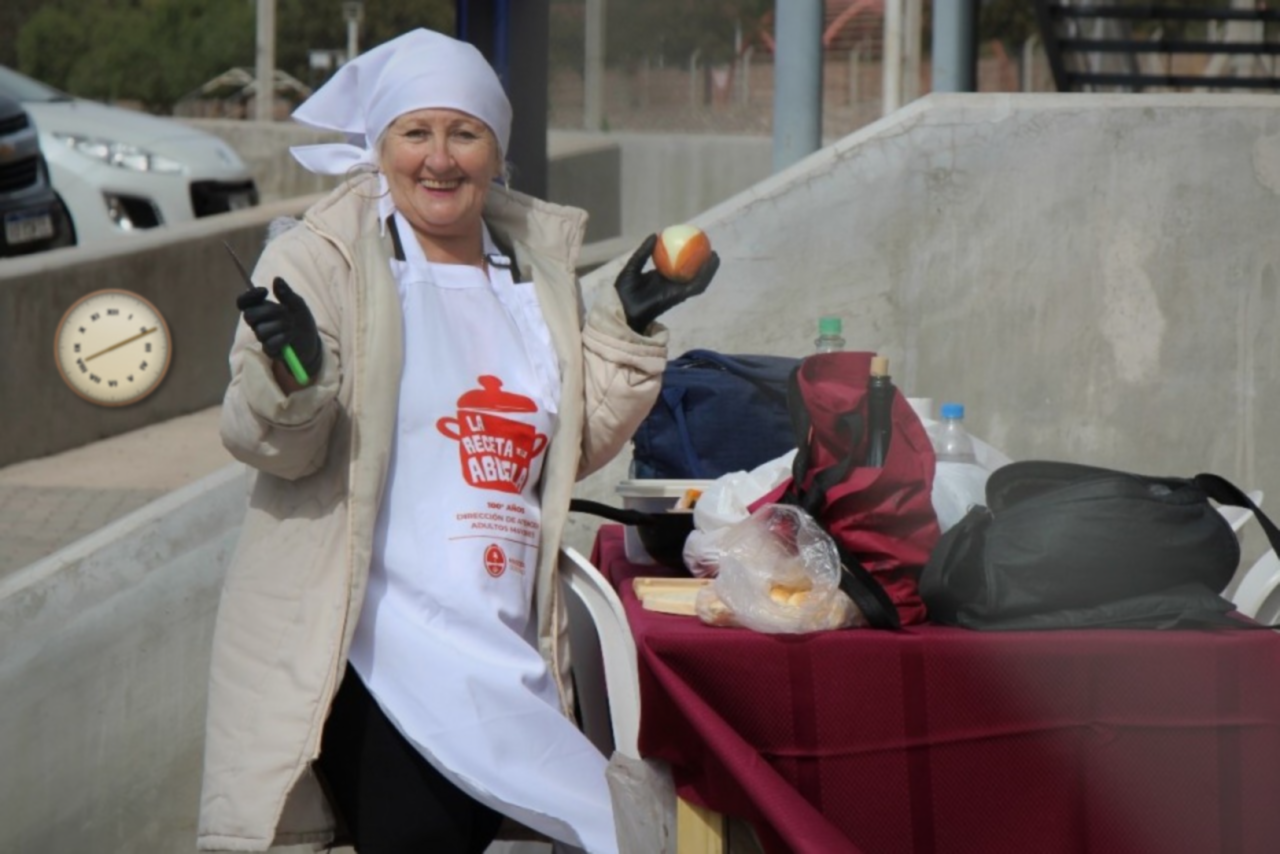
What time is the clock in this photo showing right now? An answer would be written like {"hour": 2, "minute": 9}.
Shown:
{"hour": 8, "minute": 11}
